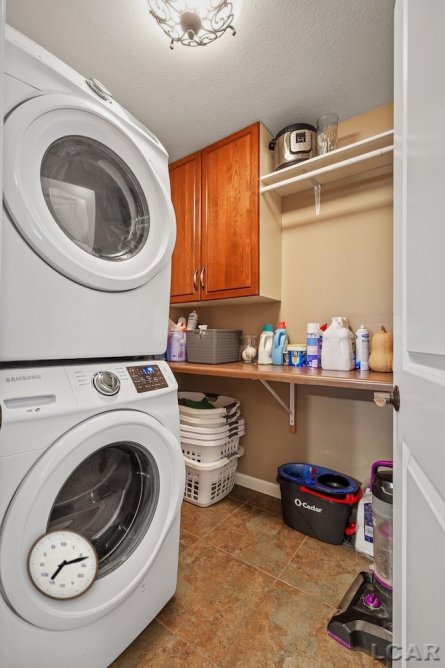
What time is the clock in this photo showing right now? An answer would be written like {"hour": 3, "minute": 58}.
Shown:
{"hour": 7, "minute": 12}
